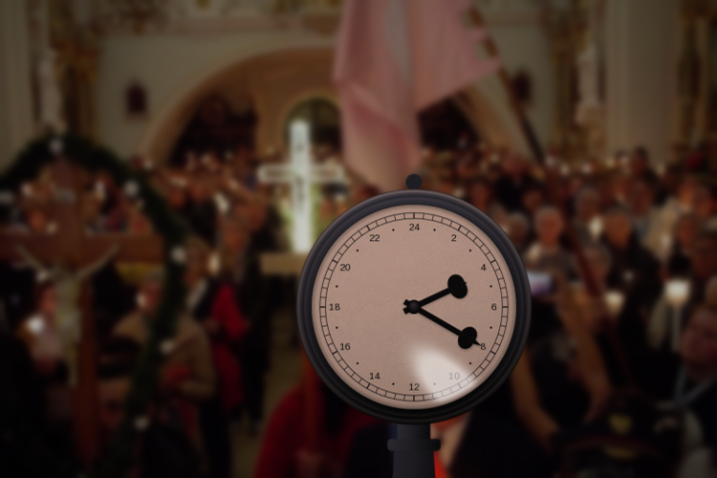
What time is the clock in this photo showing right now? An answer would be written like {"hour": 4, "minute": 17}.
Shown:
{"hour": 4, "minute": 20}
